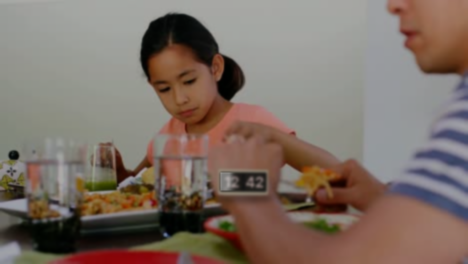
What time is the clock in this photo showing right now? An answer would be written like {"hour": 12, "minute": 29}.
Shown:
{"hour": 12, "minute": 42}
